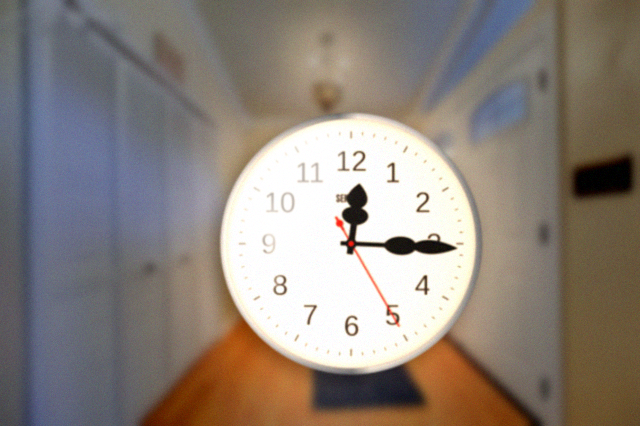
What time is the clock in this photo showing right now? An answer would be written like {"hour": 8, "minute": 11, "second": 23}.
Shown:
{"hour": 12, "minute": 15, "second": 25}
